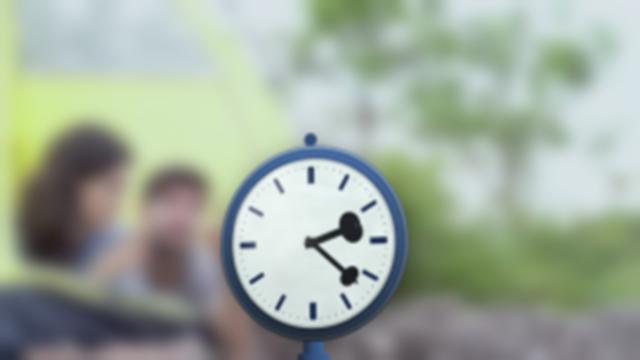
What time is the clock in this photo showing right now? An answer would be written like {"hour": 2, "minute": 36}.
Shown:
{"hour": 2, "minute": 22}
